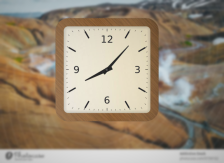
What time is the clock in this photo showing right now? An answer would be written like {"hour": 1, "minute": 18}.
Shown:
{"hour": 8, "minute": 7}
